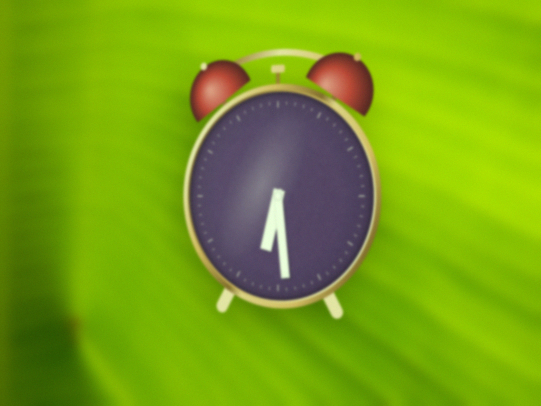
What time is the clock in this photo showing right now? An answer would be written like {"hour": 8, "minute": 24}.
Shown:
{"hour": 6, "minute": 29}
